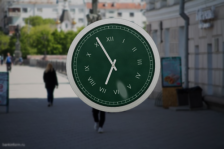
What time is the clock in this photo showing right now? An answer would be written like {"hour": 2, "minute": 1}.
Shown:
{"hour": 6, "minute": 56}
